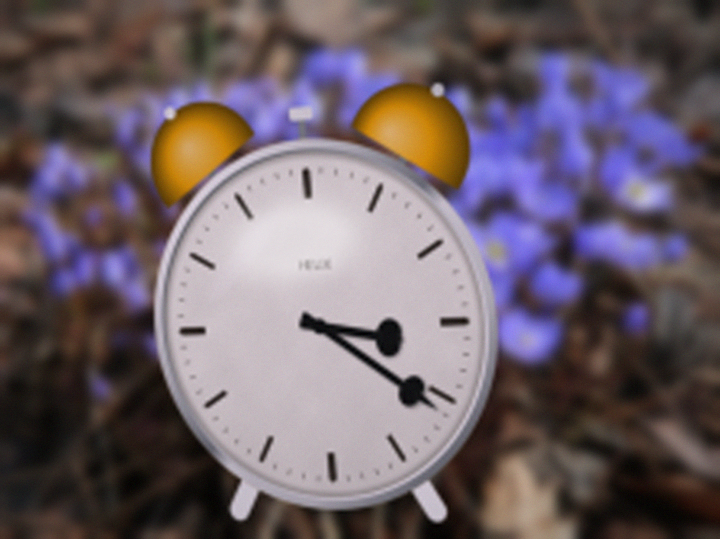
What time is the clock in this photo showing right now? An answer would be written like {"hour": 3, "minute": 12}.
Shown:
{"hour": 3, "minute": 21}
